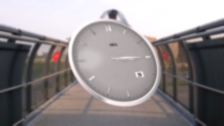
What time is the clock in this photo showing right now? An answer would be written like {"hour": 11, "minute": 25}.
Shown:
{"hour": 3, "minute": 15}
